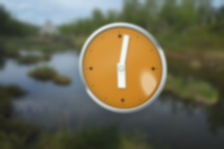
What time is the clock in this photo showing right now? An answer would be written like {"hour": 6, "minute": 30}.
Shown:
{"hour": 6, "minute": 2}
